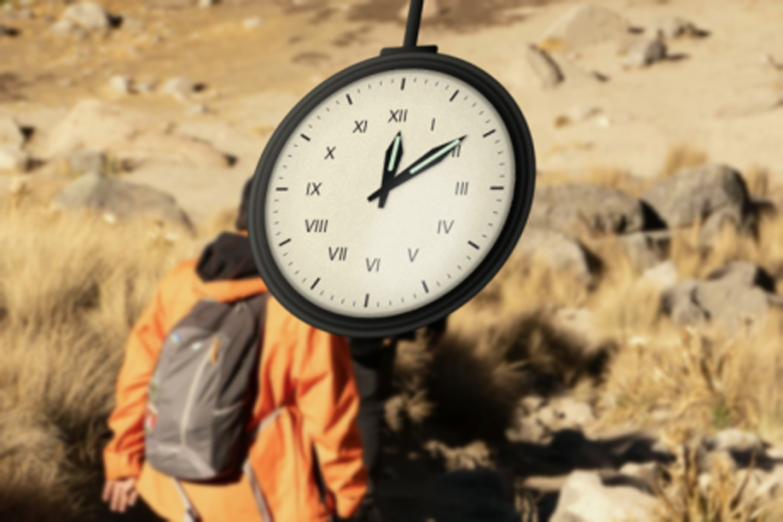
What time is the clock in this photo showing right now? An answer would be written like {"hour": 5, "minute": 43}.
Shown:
{"hour": 12, "minute": 9}
